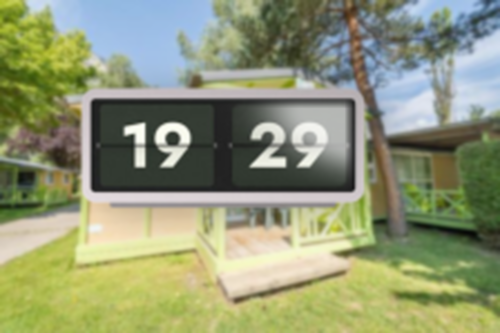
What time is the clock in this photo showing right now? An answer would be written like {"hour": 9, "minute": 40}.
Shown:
{"hour": 19, "minute": 29}
